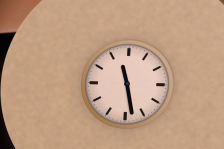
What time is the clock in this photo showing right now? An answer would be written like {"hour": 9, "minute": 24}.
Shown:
{"hour": 11, "minute": 28}
